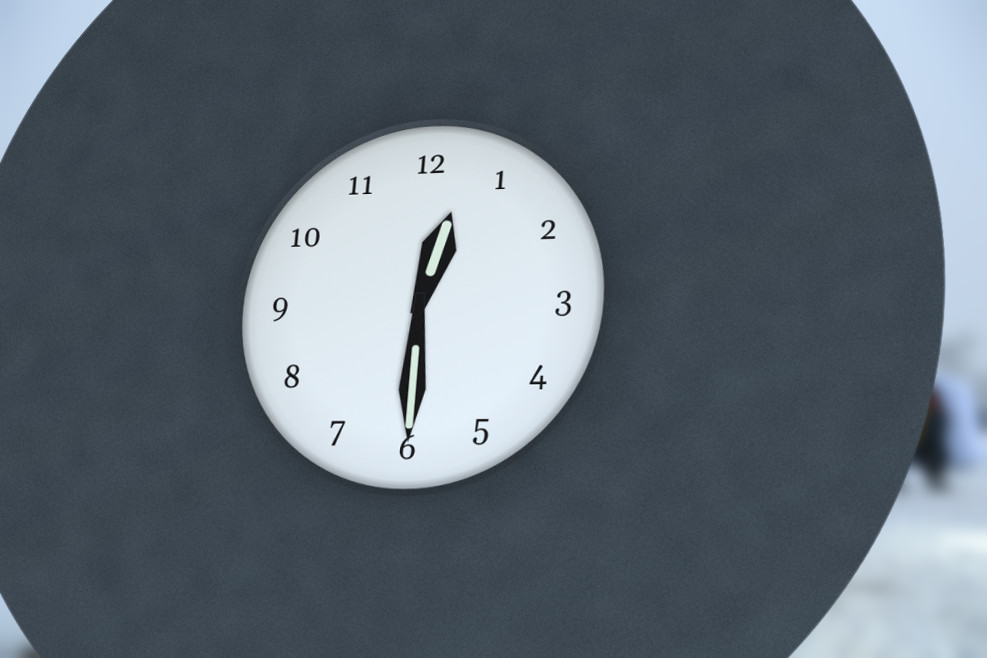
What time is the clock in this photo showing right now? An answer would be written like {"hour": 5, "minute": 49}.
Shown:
{"hour": 12, "minute": 30}
